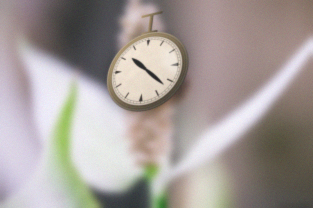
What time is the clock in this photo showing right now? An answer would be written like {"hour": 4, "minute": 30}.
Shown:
{"hour": 10, "minute": 22}
